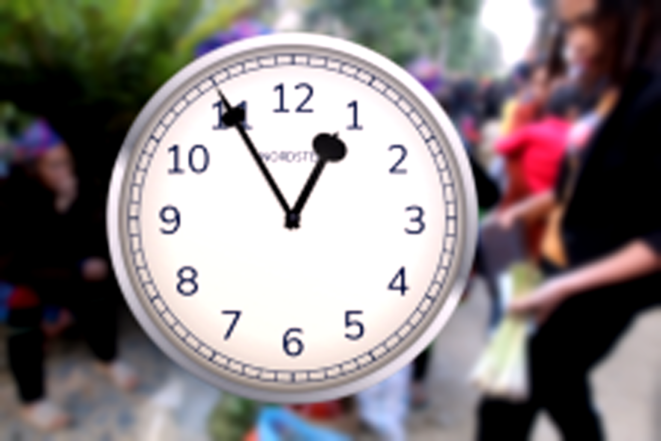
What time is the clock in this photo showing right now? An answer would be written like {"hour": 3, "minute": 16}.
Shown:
{"hour": 12, "minute": 55}
